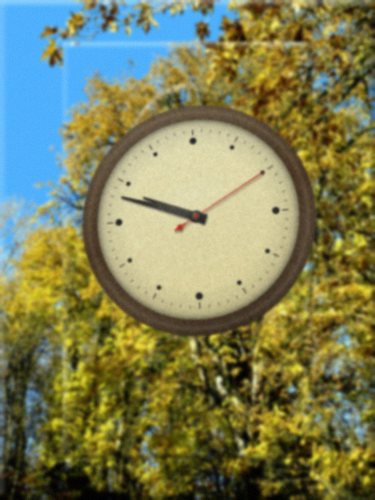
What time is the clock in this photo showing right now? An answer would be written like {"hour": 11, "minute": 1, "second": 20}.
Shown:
{"hour": 9, "minute": 48, "second": 10}
